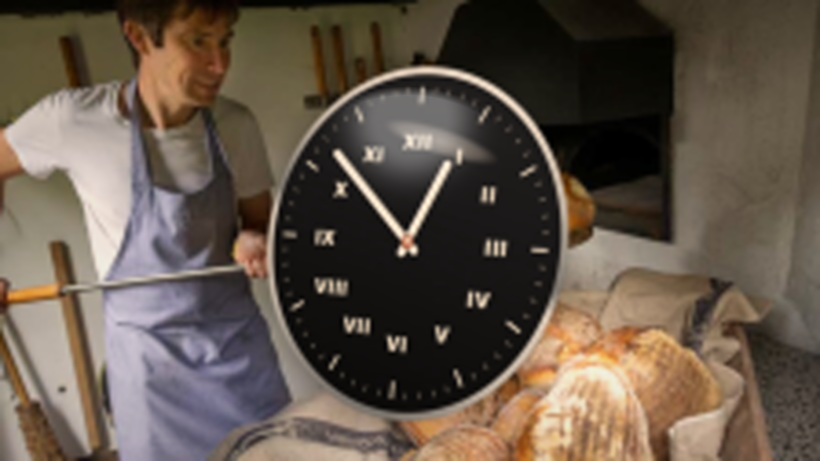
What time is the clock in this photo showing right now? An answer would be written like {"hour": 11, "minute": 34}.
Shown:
{"hour": 12, "minute": 52}
